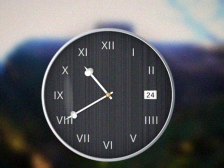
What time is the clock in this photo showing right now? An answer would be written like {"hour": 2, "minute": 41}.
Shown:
{"hour": 10, "minute": 40}
